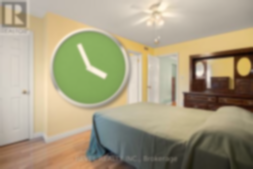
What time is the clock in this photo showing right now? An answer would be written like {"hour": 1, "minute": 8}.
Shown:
{"hour": 3, "minute": 56}
